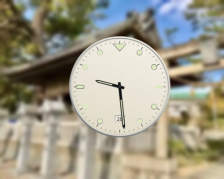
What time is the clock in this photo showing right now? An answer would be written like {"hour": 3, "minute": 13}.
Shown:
{"hour": 9, "minute": 29}
